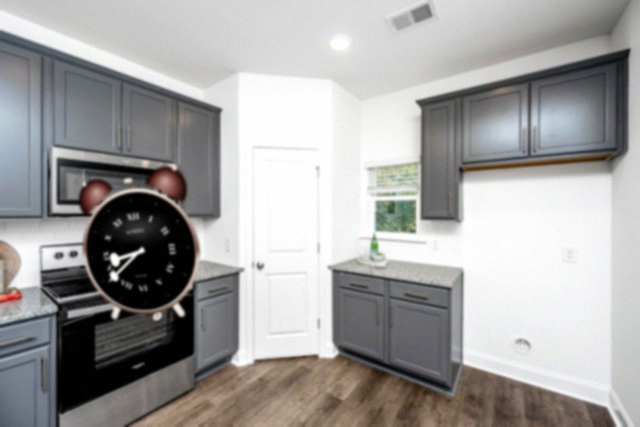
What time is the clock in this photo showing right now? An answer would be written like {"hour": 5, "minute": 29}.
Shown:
{"hour": 8, "minute": 39}
